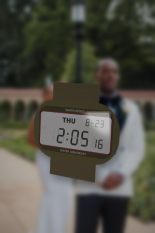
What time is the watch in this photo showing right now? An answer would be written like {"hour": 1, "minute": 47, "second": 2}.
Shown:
{"hour": 2, "minute": 5, "second": 16}
